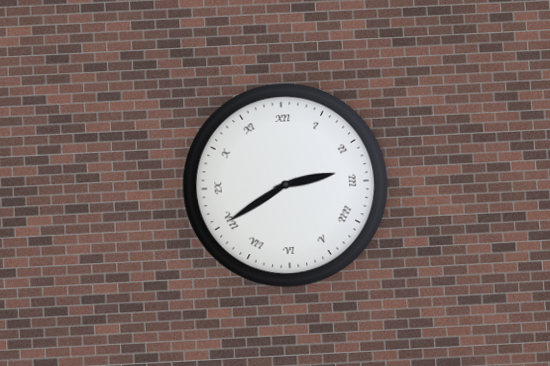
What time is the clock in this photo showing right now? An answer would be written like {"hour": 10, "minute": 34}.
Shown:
{"hour": 2, "minute": 40}
